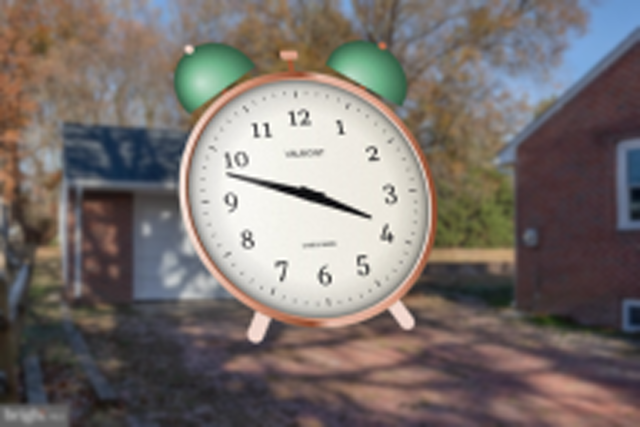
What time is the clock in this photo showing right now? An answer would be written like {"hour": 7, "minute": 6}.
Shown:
{"hour": 3, "minute": 48}
